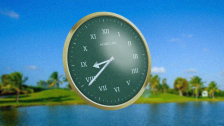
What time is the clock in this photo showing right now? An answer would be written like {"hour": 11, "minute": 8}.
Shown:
{"hour": 8, "minute": 39}
